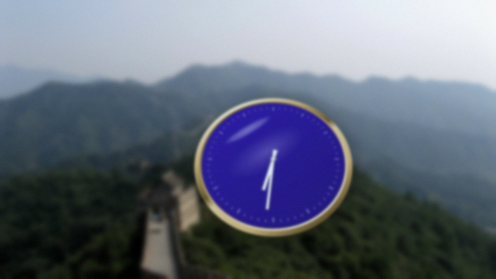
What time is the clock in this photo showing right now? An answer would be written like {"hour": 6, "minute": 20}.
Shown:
{"hour": 6, "minute": 31}
